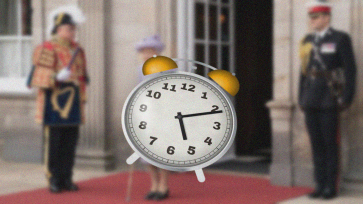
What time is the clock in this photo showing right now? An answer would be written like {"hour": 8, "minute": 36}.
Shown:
{"hour": 5, "minute": 11}
